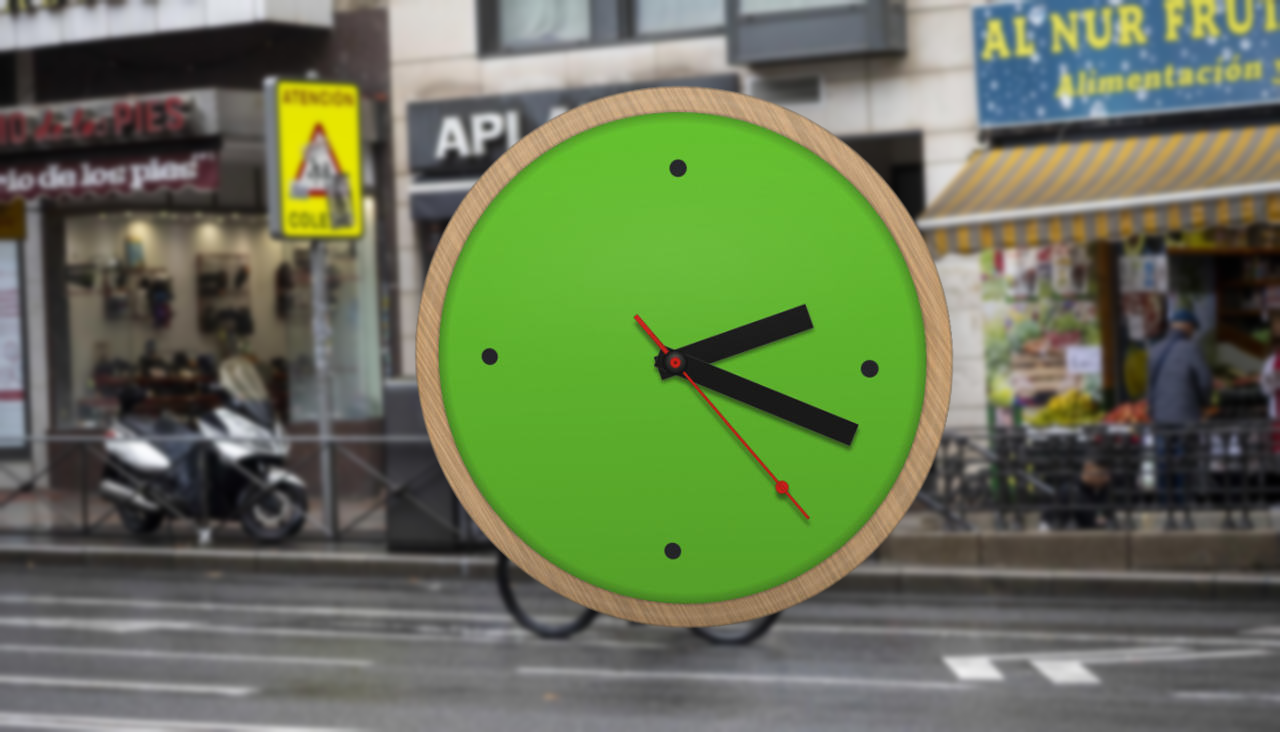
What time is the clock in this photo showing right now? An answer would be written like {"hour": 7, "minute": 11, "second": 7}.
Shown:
{"hour": 2, "minute": 18, "second": 23}
